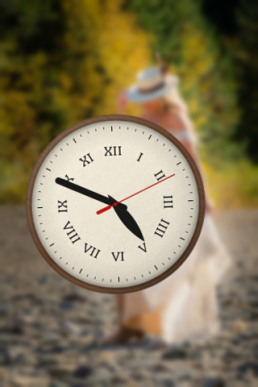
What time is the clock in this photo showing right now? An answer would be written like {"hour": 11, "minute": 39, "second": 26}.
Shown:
{"hour": 4, "minute": 49, "second": 11}
